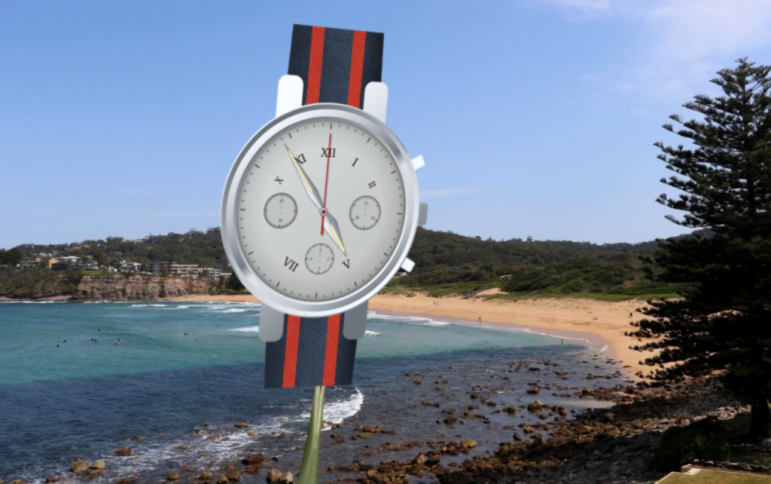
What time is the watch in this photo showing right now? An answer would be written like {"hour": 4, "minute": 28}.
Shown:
{"hour": 4, "minute": 54}
